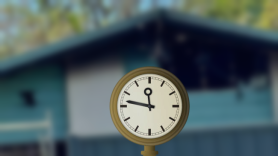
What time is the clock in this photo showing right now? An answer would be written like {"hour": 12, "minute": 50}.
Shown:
{"hour": 11, "minute": 47}
